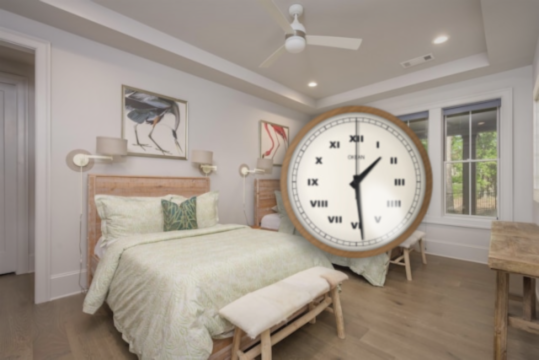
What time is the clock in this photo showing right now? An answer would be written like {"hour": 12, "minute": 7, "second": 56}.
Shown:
{"hour": 1, "minute": 29, "second": 0}
